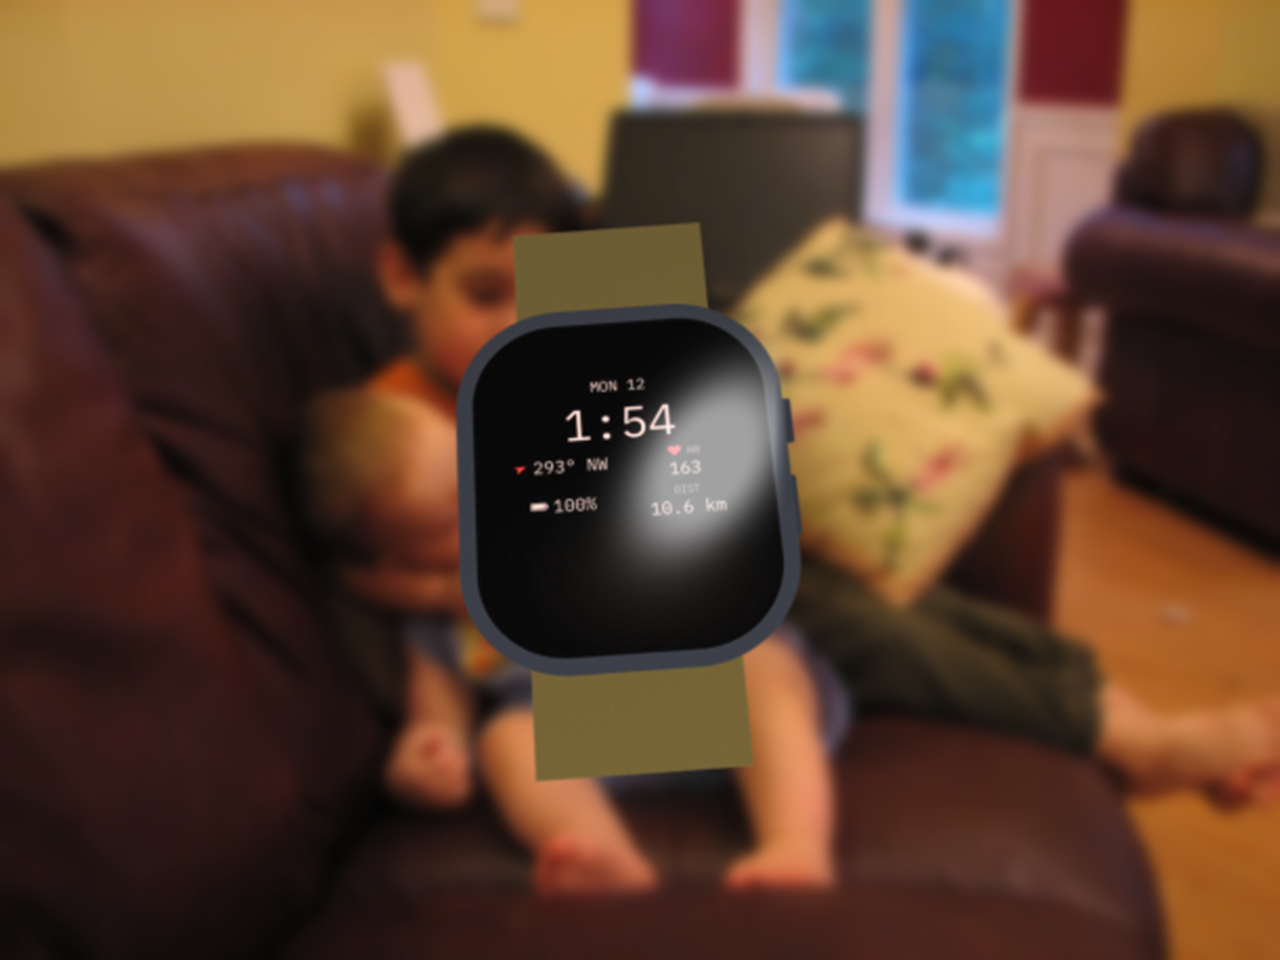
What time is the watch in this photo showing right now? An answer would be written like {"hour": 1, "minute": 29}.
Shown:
{"hour": 1, "minute": 54}
